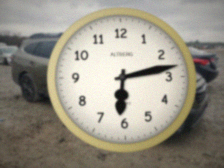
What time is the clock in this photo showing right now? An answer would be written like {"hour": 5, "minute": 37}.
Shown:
{"hour": 6, "minute": 13}
